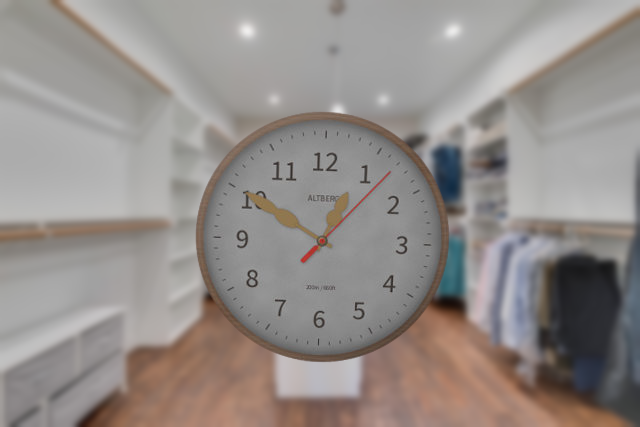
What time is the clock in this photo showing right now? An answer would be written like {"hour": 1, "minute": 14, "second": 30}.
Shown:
{"hour": 12, "minute": 50, "second": 7}
